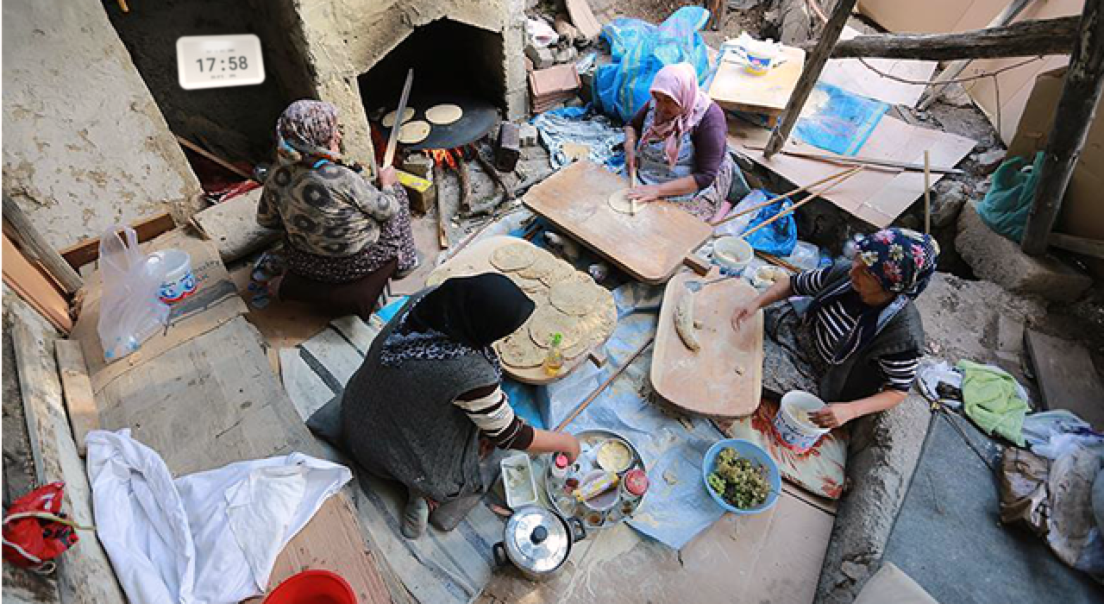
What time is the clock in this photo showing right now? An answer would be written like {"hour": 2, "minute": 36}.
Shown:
{"hour": 17, "minute": 58}
